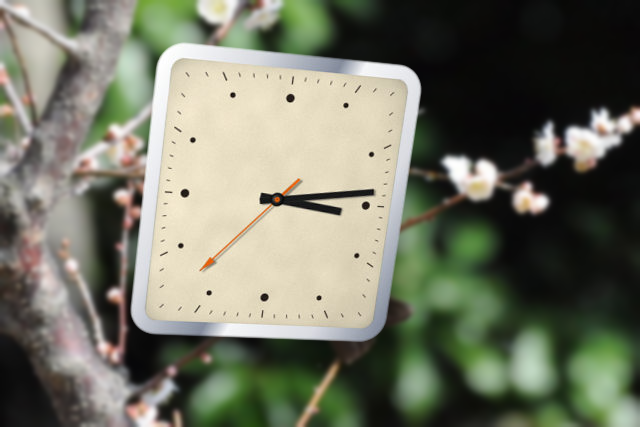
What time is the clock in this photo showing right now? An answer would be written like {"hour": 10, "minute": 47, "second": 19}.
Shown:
{"hour": 3, "minute": 13, "second": 37}
